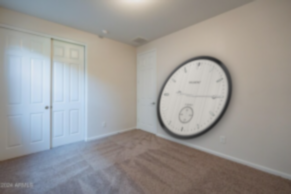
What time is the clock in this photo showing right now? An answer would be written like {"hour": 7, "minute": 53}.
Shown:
{"hour": 9, "minute": 15}
